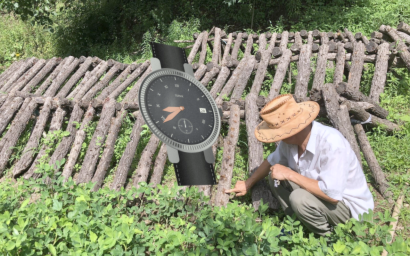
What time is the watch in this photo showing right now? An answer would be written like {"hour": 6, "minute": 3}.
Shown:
{"hour": 8, "minute": 39}
